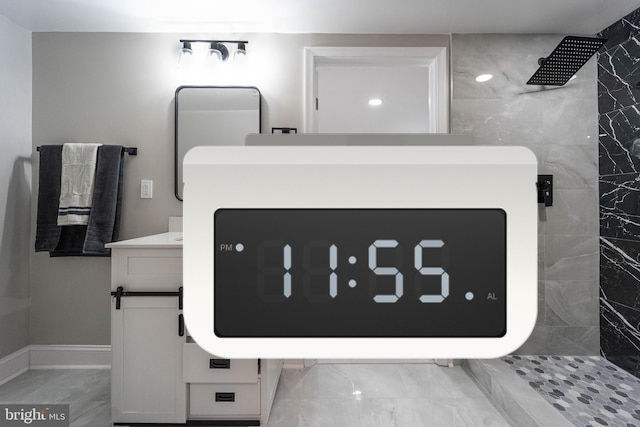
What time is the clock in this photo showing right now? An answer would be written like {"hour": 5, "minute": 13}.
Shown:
{"hour": 11, "minute": 55}
